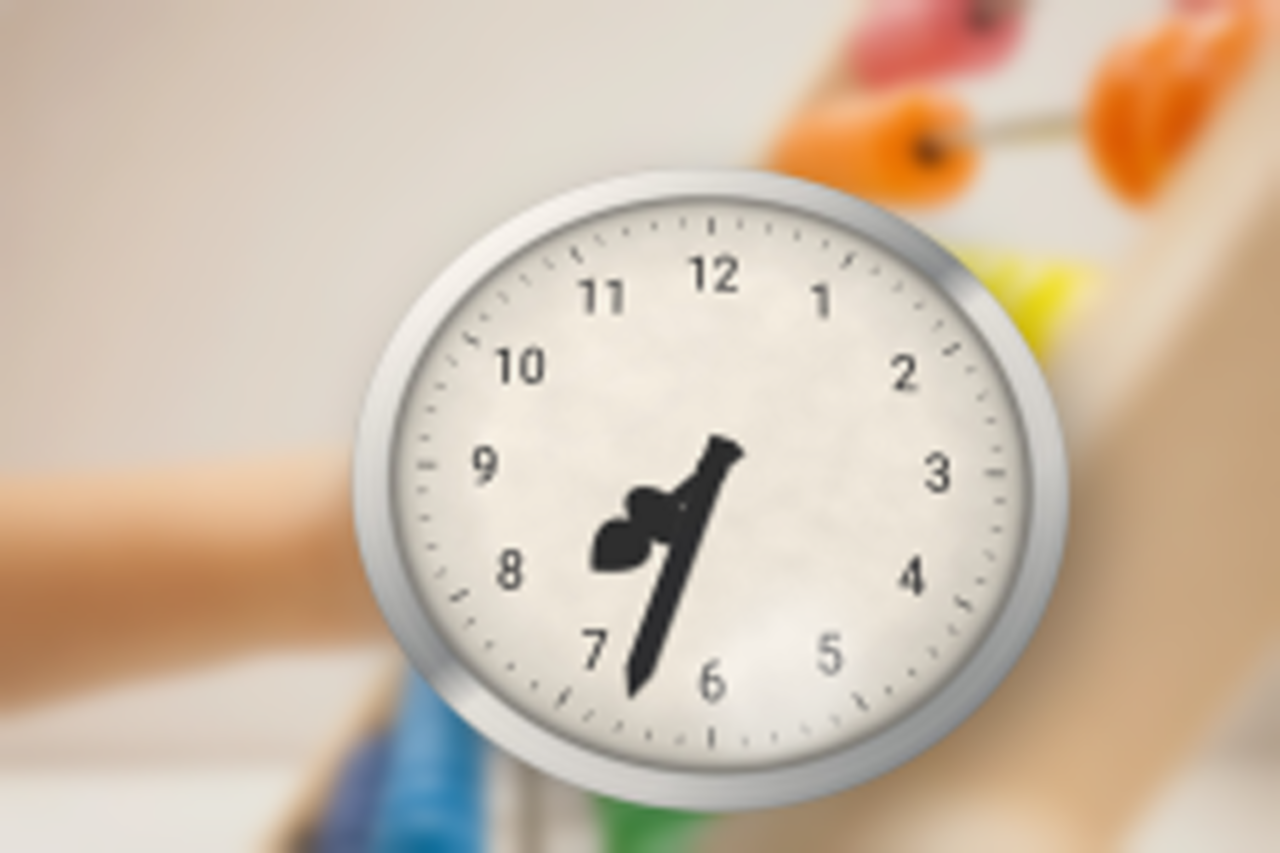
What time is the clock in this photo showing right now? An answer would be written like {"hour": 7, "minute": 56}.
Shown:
{"hour": 7, "minute": 33}
